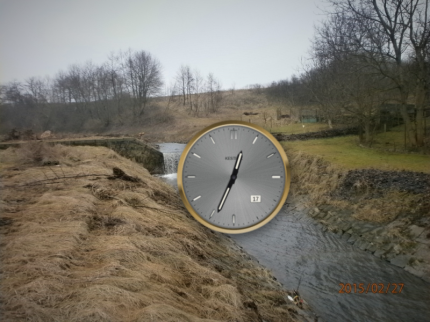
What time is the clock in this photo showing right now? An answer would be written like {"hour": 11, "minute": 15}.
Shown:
{"hour": 12, "minute": 34}
